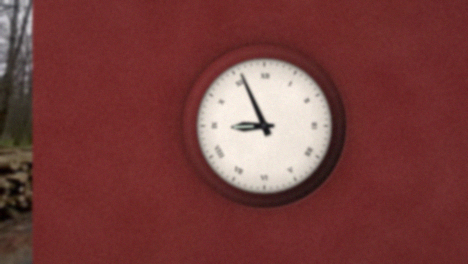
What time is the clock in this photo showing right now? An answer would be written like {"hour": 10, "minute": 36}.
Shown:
{"hour": 8, "minute": 56}
